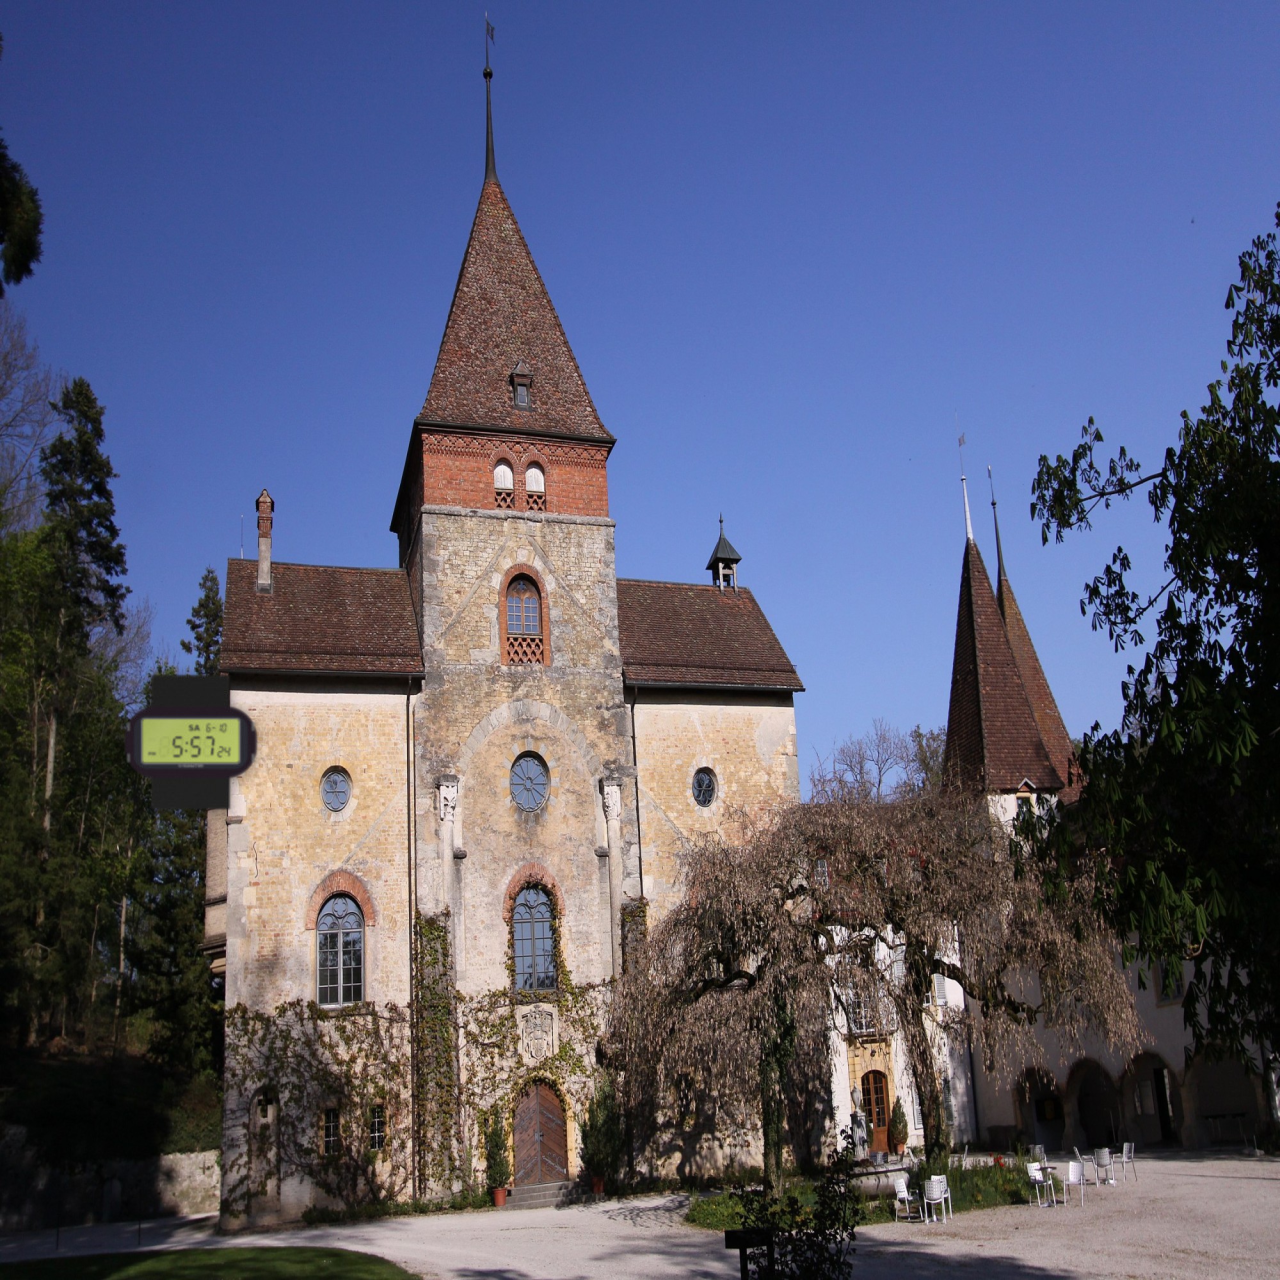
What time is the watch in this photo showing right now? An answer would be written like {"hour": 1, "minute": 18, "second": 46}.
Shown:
{"hour": 5, "minute": 57, "second": 24}
